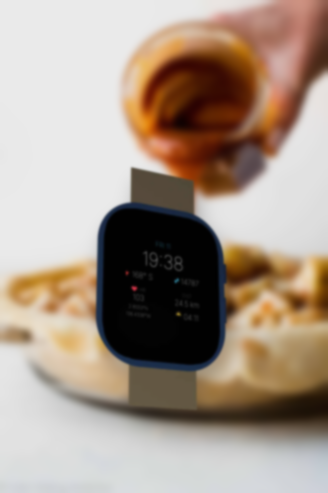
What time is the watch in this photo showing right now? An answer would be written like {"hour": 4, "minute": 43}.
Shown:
{"hour": 19, "minute": 38}
